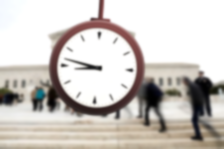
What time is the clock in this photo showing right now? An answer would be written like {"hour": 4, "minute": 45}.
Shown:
{"hour": 8, "minute": 47}
